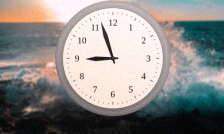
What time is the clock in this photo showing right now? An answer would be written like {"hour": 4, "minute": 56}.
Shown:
{"hour": 8, "minute": 57}
